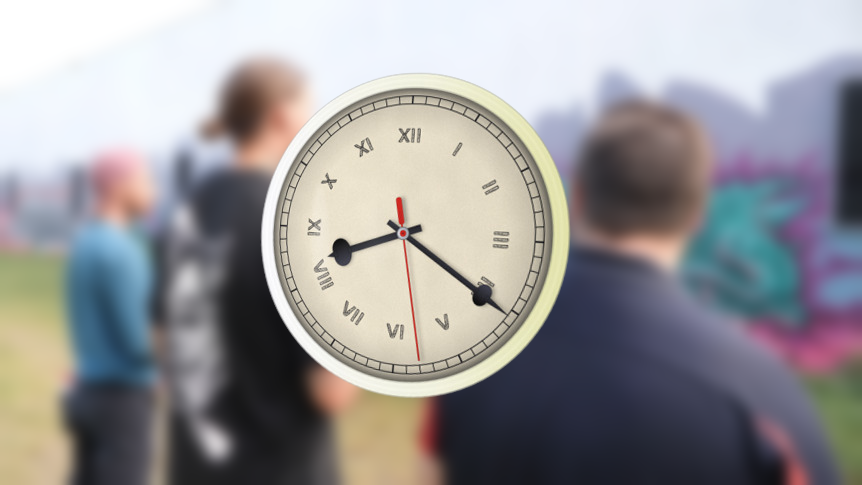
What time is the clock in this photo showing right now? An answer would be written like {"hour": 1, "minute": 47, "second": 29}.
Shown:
{"hour": 8, "minute": 20, "second": 28}
